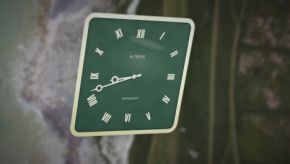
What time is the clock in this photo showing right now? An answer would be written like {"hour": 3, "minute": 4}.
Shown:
{"hour": 8, "minute": 42}
